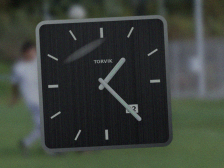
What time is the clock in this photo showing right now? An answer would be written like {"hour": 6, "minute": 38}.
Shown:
{"hour": 1, "minute": 23}
